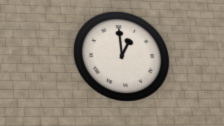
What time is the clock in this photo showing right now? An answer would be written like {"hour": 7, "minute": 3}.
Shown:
{"hour": 1, "minute": 0}
